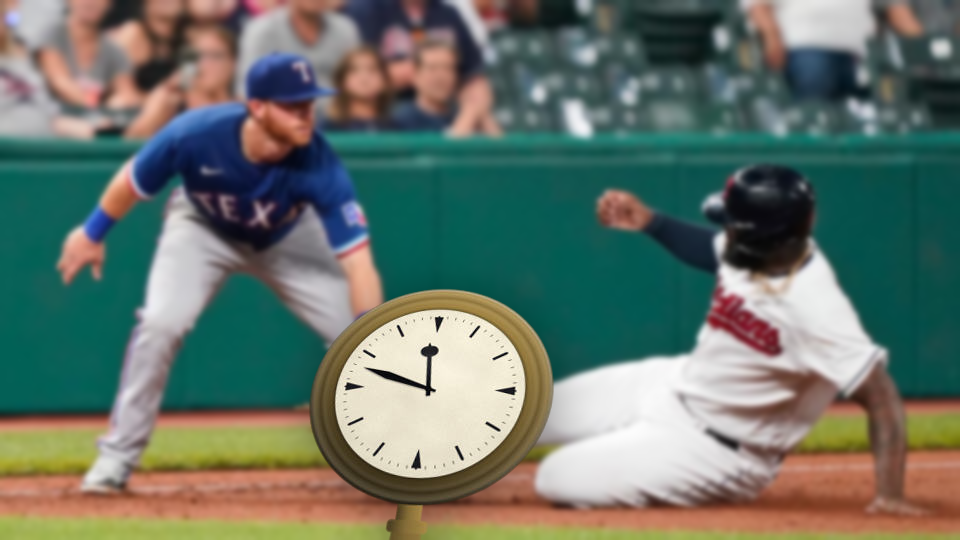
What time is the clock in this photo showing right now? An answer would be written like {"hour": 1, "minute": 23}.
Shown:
{"hour": 11, "minute": 48}
